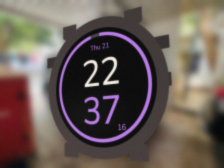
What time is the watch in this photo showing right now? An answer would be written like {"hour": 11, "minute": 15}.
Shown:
{"hour": 22, "minute": 37}
